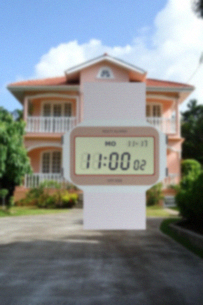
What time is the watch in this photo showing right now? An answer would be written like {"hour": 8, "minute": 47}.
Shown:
{"hour": 11, "minute": 0}
